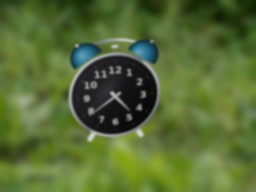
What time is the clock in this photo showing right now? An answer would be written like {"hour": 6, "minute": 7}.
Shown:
{"hour": 4, "minute": 39}
